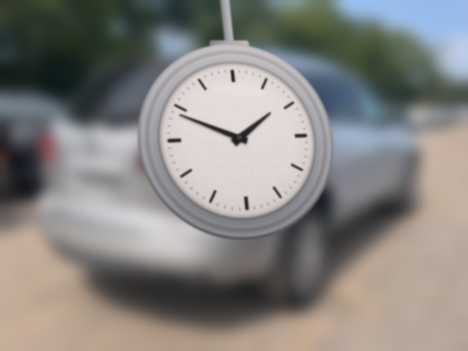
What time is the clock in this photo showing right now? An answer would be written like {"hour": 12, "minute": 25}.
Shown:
{"hour": 1, "minute": 49}
